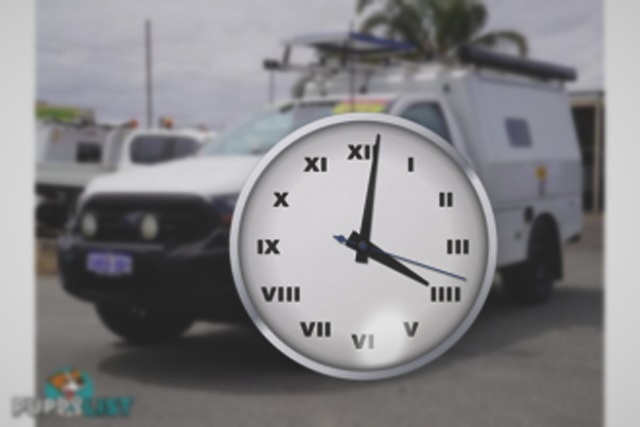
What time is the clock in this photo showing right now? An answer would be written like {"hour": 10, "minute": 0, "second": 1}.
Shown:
{"hour": 4, "minute": 1, "second": 18}
